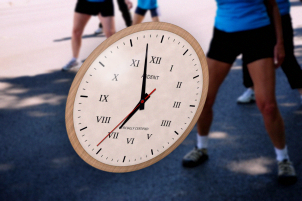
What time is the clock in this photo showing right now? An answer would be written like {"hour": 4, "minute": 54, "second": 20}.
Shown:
{"hour": 6, "minute": 57, "second": 36}
